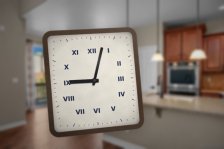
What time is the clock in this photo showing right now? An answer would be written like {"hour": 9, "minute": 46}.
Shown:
{"hour": 9, "minute": 3}
